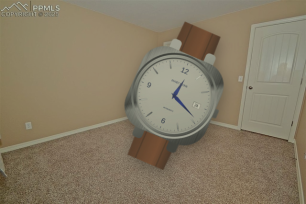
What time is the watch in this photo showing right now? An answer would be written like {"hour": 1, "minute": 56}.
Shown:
{"hour": 12, "minute": 19}
